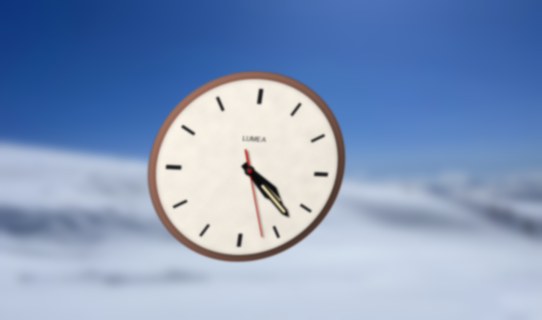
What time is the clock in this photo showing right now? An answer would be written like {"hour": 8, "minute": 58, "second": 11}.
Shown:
{"hour": 4, "minute": 22, "second": 27}
